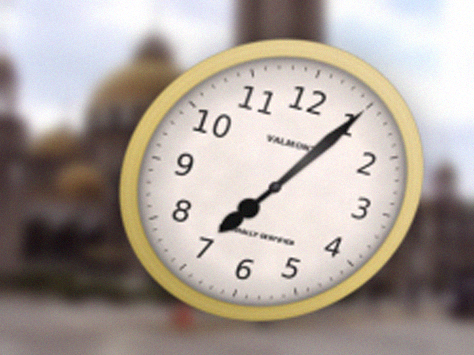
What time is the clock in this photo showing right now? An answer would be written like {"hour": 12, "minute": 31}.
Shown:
{"hour": 7, "minute": 5}
